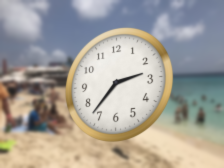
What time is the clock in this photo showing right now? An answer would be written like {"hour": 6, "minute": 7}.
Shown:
{"hour": 2, "minute": 37}
